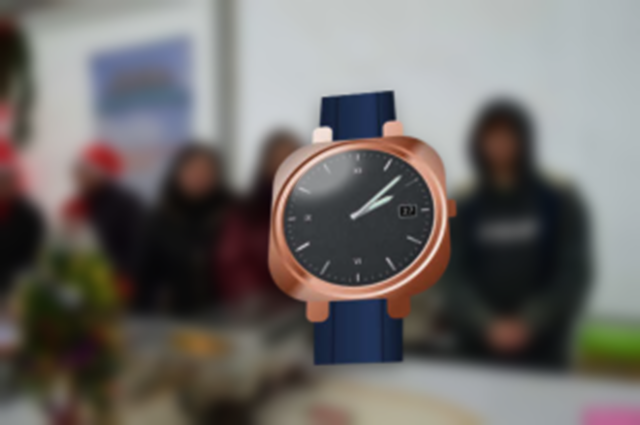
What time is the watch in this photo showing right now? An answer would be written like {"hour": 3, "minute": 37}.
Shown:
{"hour": 2, "minute": 8}
